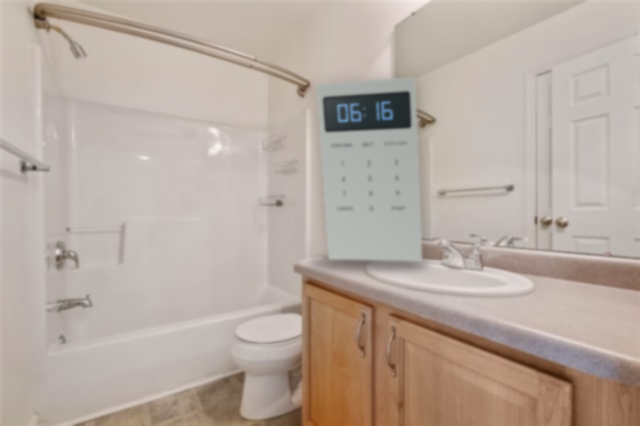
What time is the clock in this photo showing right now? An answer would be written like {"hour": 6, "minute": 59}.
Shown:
{"hour": 6, "minute": 16}
